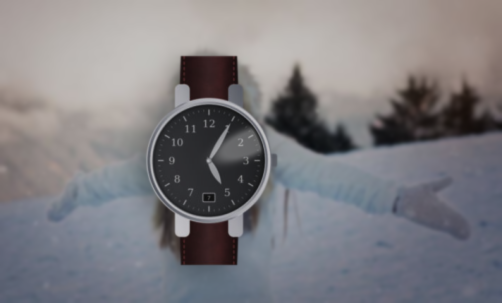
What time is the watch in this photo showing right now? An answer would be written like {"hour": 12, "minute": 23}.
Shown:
{"hour": 5, "minute": 5}
